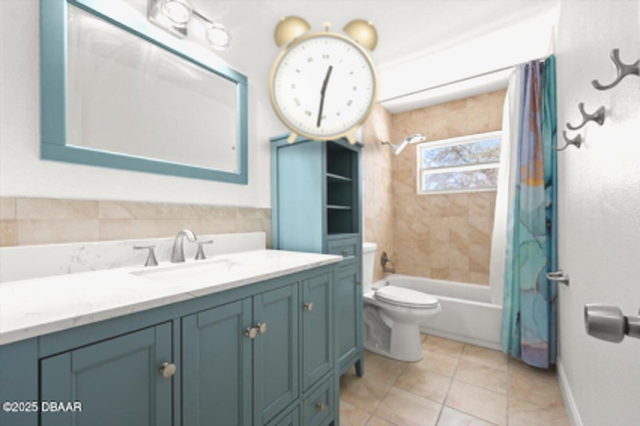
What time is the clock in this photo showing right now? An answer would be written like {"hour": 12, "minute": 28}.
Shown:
{"hour": 12, "minute": 31}
